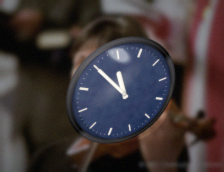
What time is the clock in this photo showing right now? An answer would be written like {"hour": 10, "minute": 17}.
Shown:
{"hour": 10, "minute": 50}
